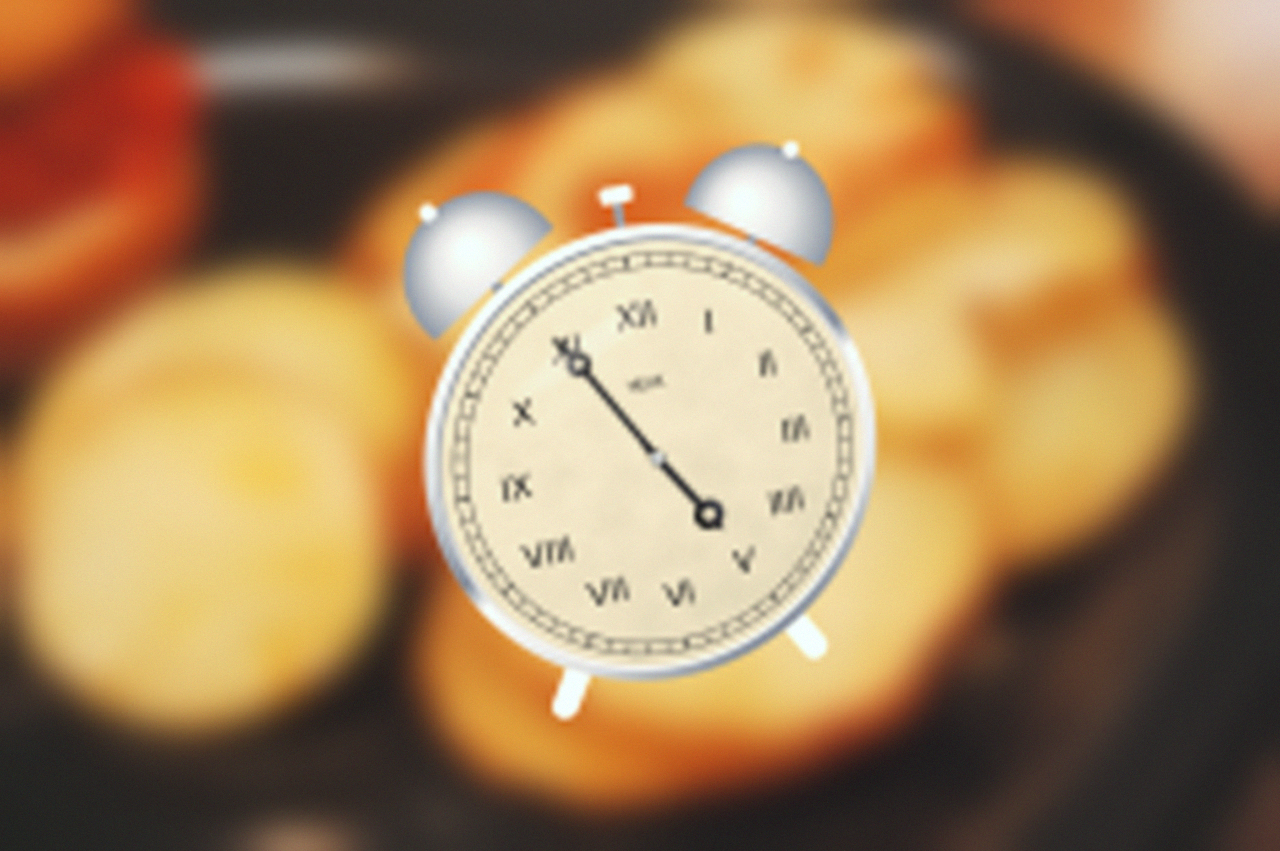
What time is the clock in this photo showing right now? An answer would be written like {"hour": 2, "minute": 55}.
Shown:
{"hour": 4, "minute": 55}
